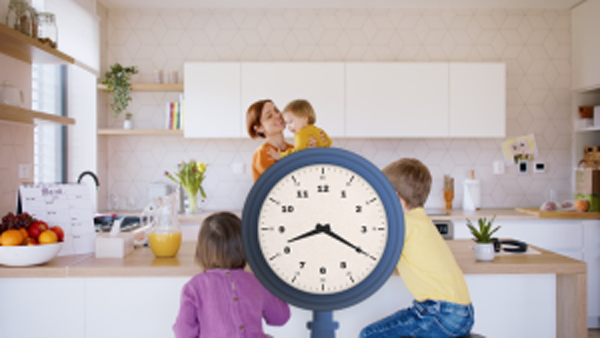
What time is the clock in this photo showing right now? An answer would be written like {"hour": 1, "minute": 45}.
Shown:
{"hour": 8, "minute": 20}
